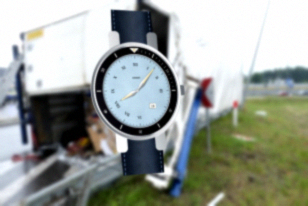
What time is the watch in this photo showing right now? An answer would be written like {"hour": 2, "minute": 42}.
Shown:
{"hour": 8, "minute": 7}
